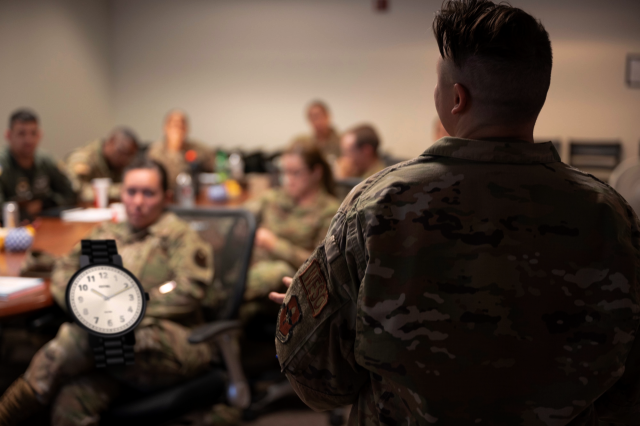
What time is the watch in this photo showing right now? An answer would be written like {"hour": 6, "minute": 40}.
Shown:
{"hour": 10, "minute": 11}
